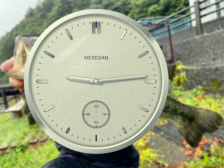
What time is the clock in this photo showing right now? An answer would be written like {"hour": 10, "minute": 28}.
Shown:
{"hour": 9, "minute": 14}
